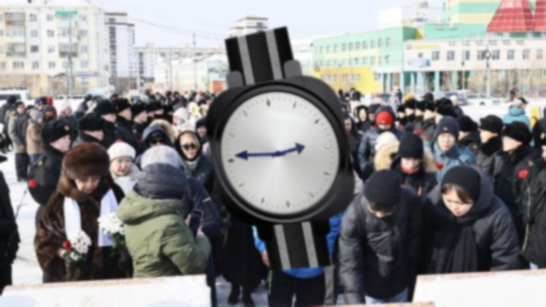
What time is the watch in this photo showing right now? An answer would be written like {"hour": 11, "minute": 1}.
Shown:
{"hour": 2, "minute": 46}
